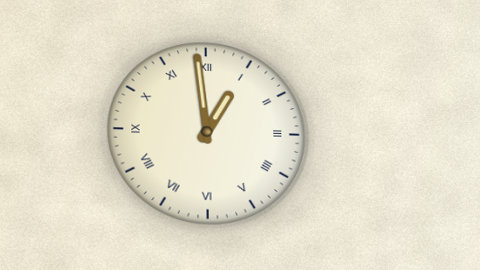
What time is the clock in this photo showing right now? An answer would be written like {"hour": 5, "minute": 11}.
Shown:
{"hour": 12, "minute": 59}
